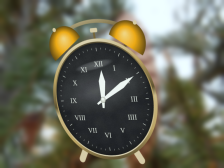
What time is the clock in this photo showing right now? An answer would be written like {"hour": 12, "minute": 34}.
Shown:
{"hour": 12, "minute": 10}
